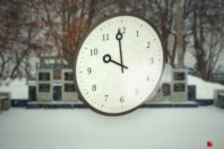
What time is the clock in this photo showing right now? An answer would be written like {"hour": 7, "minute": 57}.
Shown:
{"hour": 9, "minute": 59}
